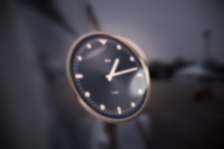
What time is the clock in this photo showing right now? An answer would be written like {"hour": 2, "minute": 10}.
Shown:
{"hour": 1, "minute": 13}
